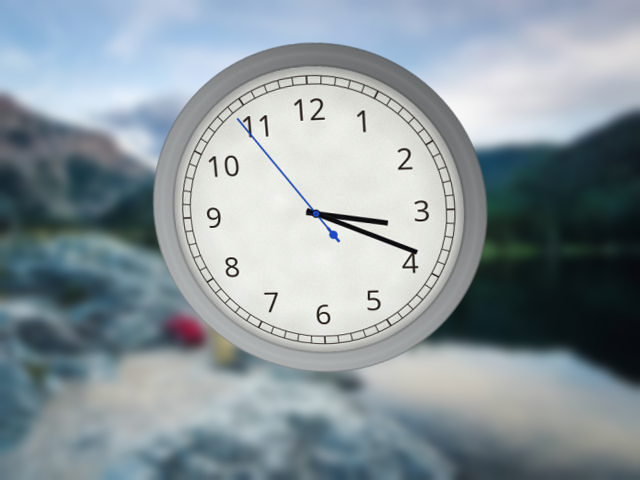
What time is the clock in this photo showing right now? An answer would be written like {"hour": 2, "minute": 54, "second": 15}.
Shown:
{"hour": 3, "minute": 18, "second": 54}
